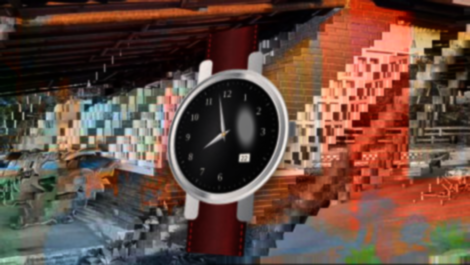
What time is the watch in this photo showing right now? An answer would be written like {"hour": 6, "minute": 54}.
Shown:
{"hour": 7, "minute": 58}
